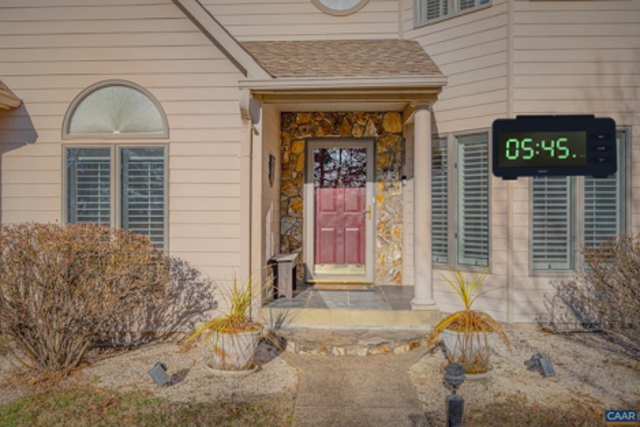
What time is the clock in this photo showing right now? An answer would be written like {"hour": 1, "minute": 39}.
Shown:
{"hour": 5, "minute": 45}
